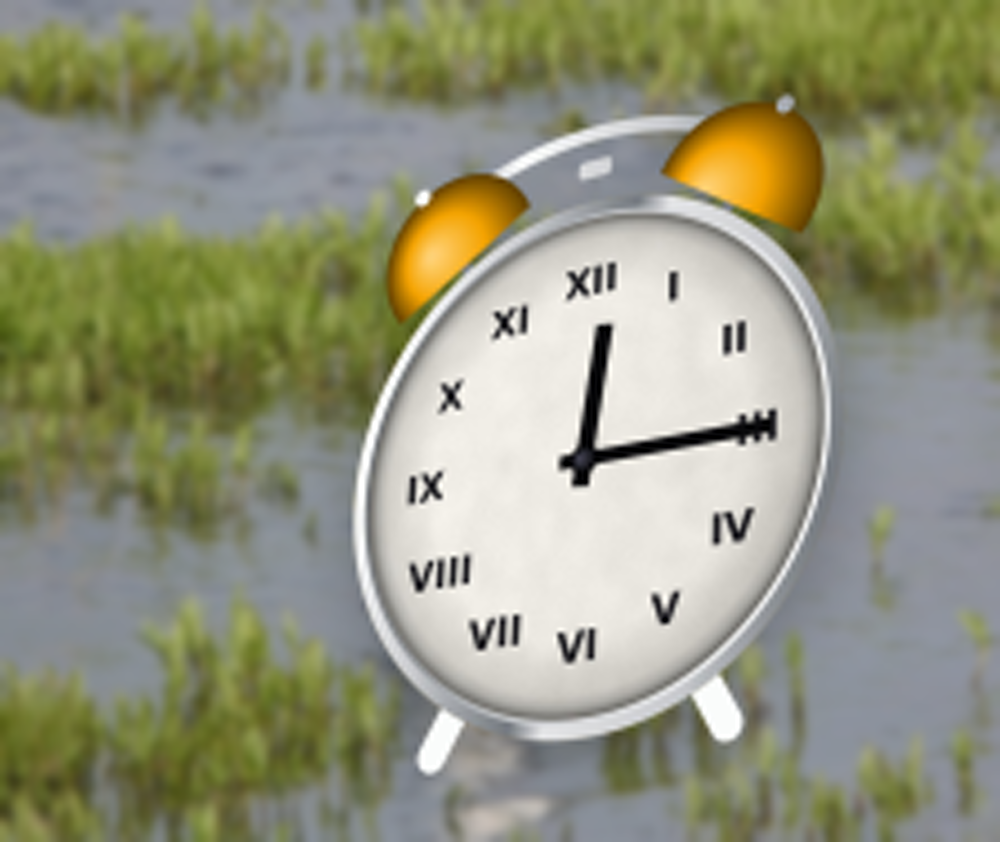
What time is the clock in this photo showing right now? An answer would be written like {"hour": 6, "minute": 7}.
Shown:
{"hour": 12, "minute": 15}
